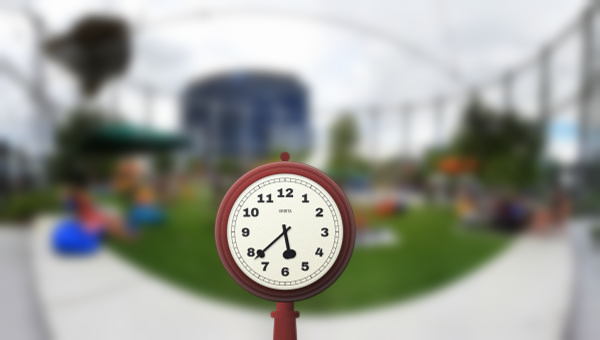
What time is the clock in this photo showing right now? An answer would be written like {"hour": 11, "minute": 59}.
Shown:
{"hour": 5, "minute": 38}
